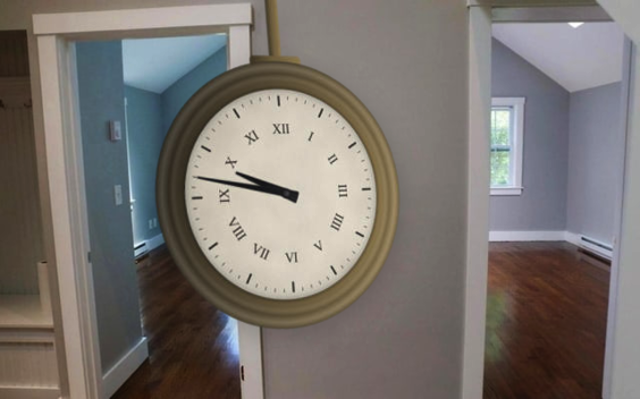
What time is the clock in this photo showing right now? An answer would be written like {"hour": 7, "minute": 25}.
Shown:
{"hour": 9, "minute": 47}
